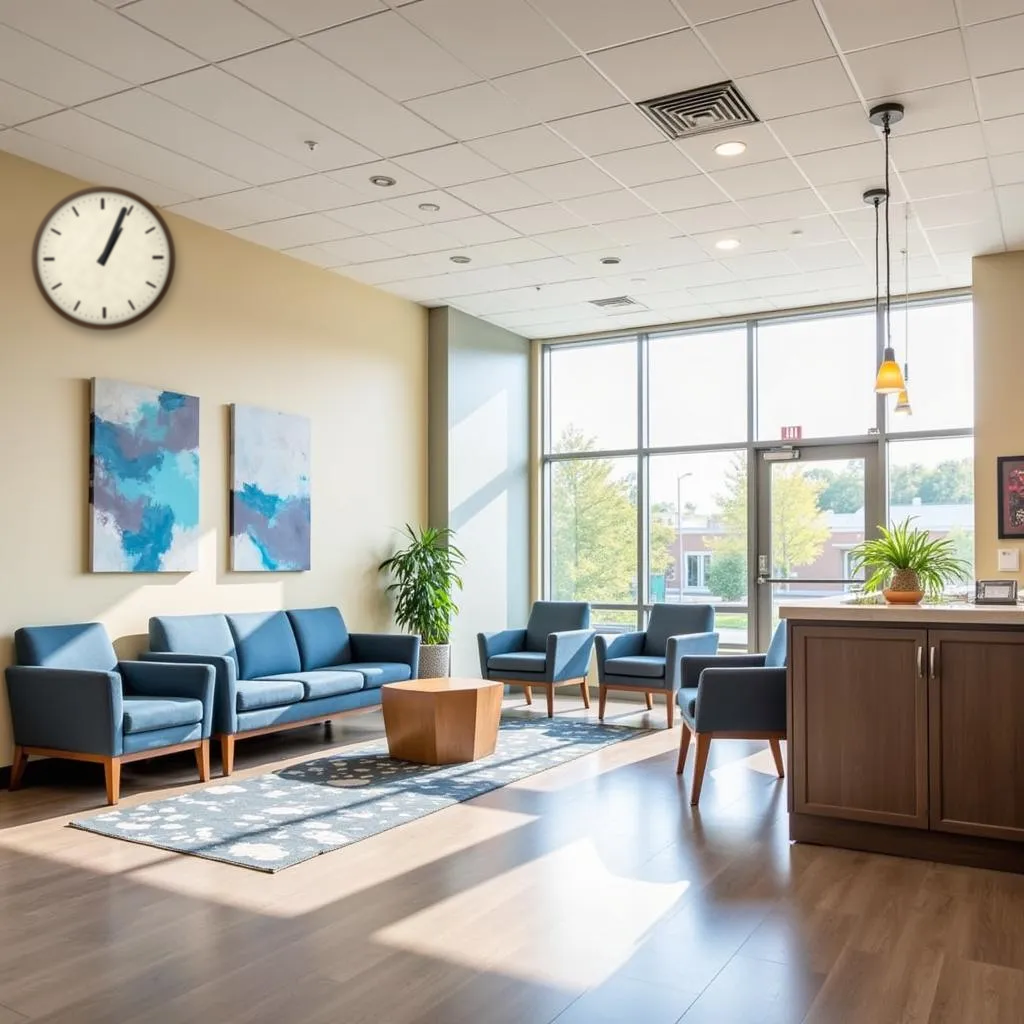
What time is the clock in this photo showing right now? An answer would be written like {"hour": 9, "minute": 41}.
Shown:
{"hour": 1, "minute": 4}
